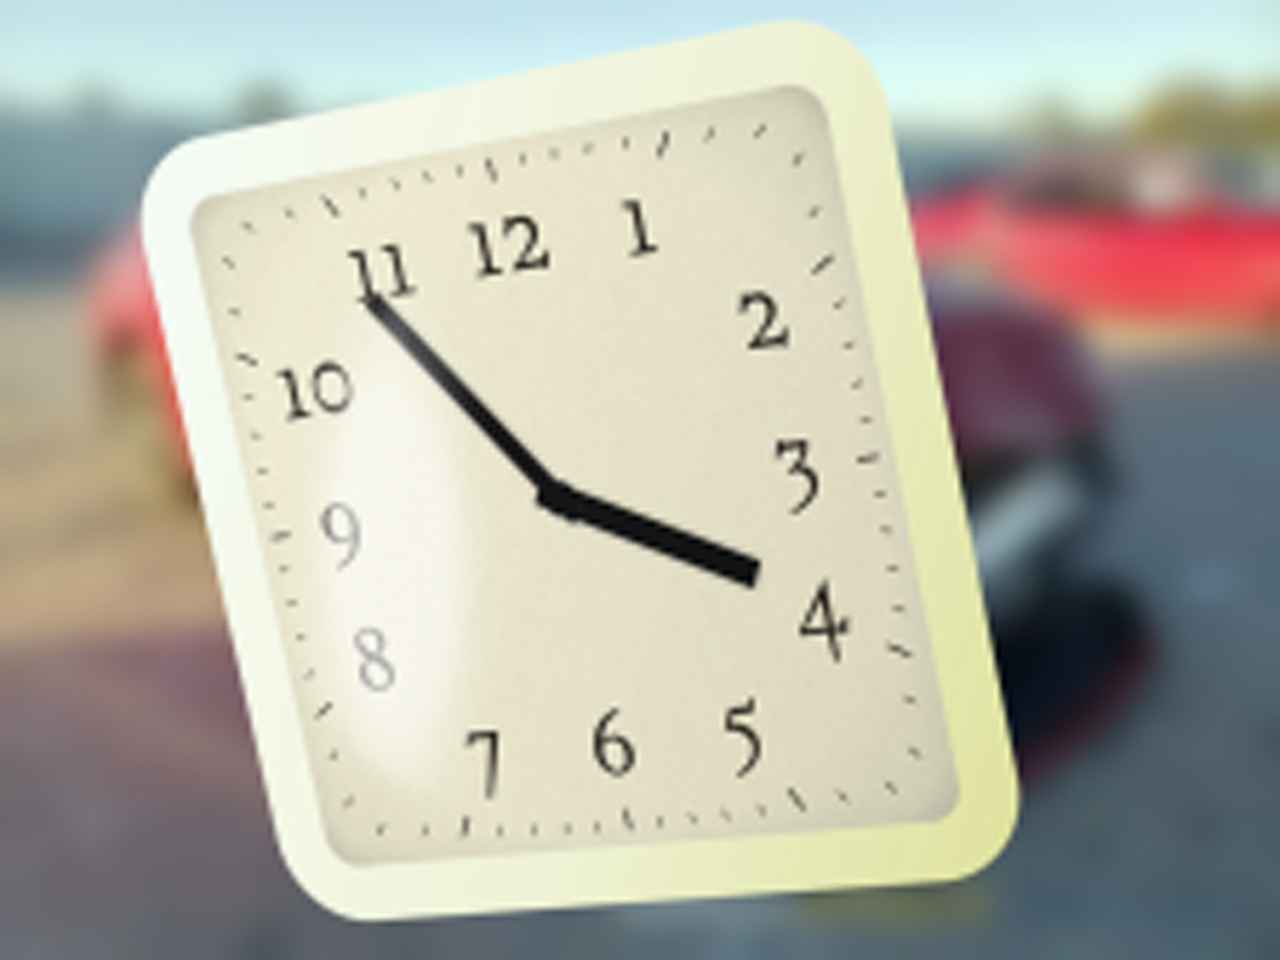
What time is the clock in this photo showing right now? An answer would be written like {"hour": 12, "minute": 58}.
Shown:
{"hour": 3, "minute": 54}
